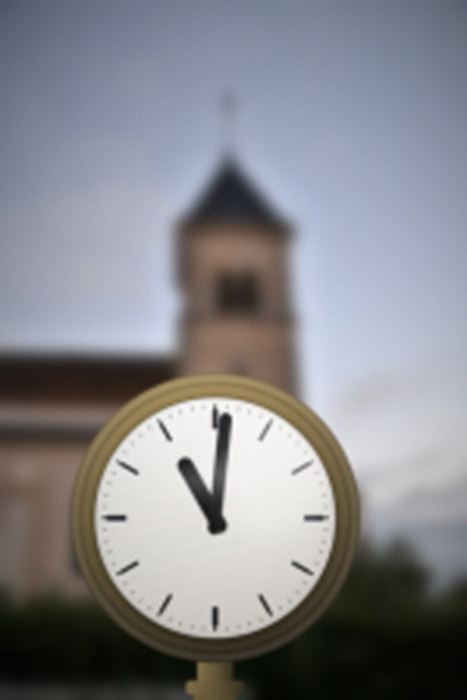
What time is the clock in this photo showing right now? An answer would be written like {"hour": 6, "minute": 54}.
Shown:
{"hour": 11, "minute": 1}
